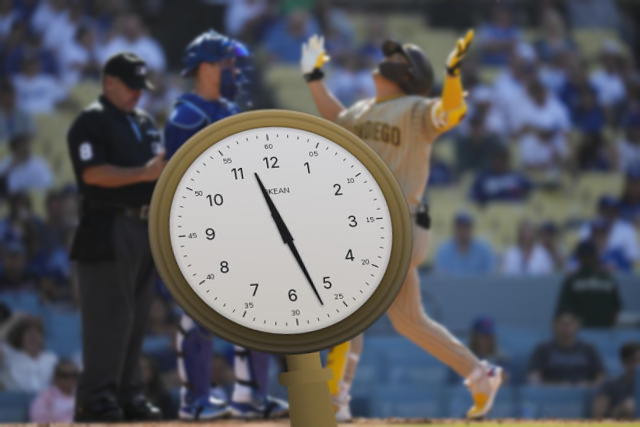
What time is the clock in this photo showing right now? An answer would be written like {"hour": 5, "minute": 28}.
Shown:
{"hour": 11, "minute": 27}
